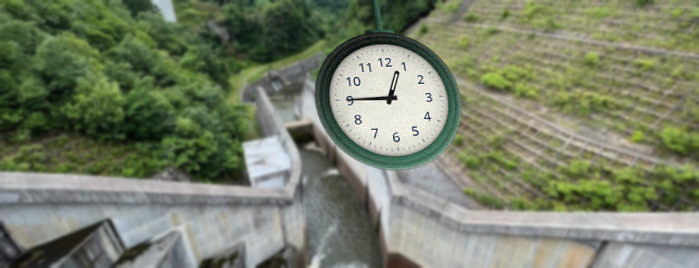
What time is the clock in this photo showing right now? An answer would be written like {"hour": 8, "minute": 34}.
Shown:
{"hour": 12, "minute": 45}
